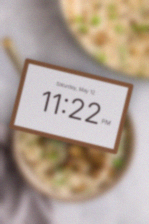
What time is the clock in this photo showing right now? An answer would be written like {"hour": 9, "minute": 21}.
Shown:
{"hour": 11, "minute": 22}
